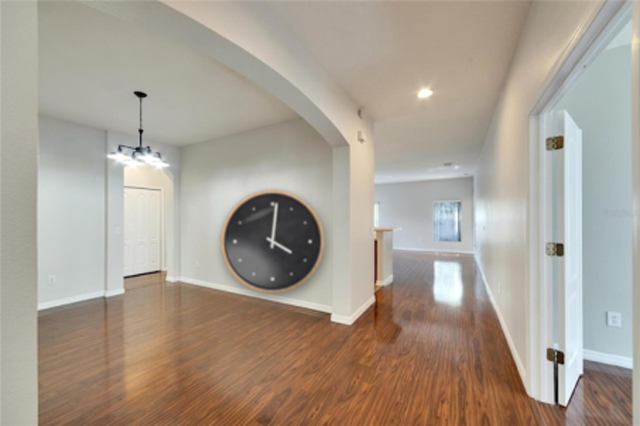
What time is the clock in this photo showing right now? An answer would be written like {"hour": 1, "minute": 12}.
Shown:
{"hour": 4, "minute": 1}
